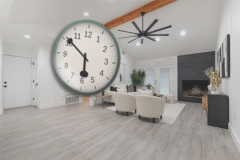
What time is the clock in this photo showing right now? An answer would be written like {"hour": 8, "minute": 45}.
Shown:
{"hour": 5, "minute": 51}
